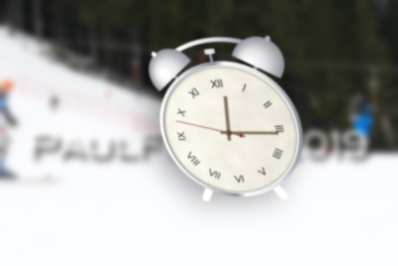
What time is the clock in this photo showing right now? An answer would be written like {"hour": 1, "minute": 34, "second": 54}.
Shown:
{"hour": 12, "minute": 15, "second": 48}
